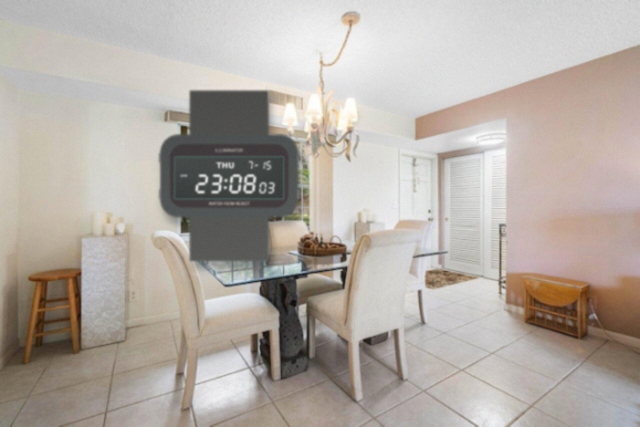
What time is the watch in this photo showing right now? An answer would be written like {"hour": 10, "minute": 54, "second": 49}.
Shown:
{"hour": 23, "minute": 8, "second": 3}
